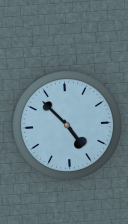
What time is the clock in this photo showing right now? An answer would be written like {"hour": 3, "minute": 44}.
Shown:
{"hour": 4, "minute": 53}
